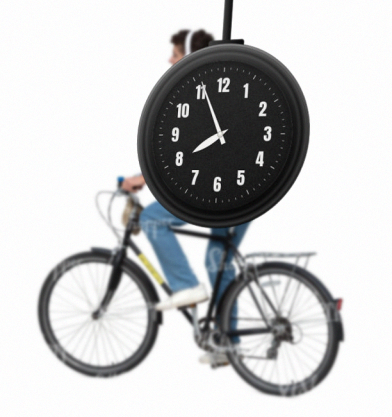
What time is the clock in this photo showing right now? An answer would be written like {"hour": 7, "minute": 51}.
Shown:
{"hour": 7, "minute": 56}
